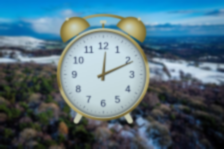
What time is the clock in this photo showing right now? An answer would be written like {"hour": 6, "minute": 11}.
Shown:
{"hour": 12, "minute": 11}
